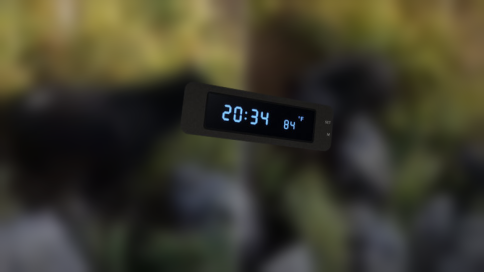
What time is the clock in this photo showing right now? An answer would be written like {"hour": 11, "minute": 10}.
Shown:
{"hour": 20, "minute": 34}
